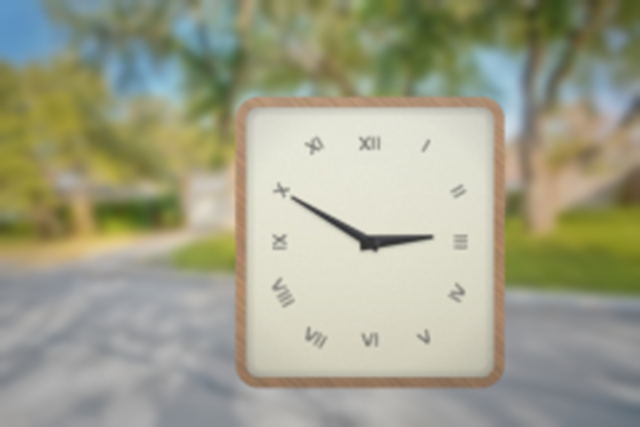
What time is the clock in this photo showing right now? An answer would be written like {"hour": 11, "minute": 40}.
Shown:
{"hour": 2, "minute": 50}
